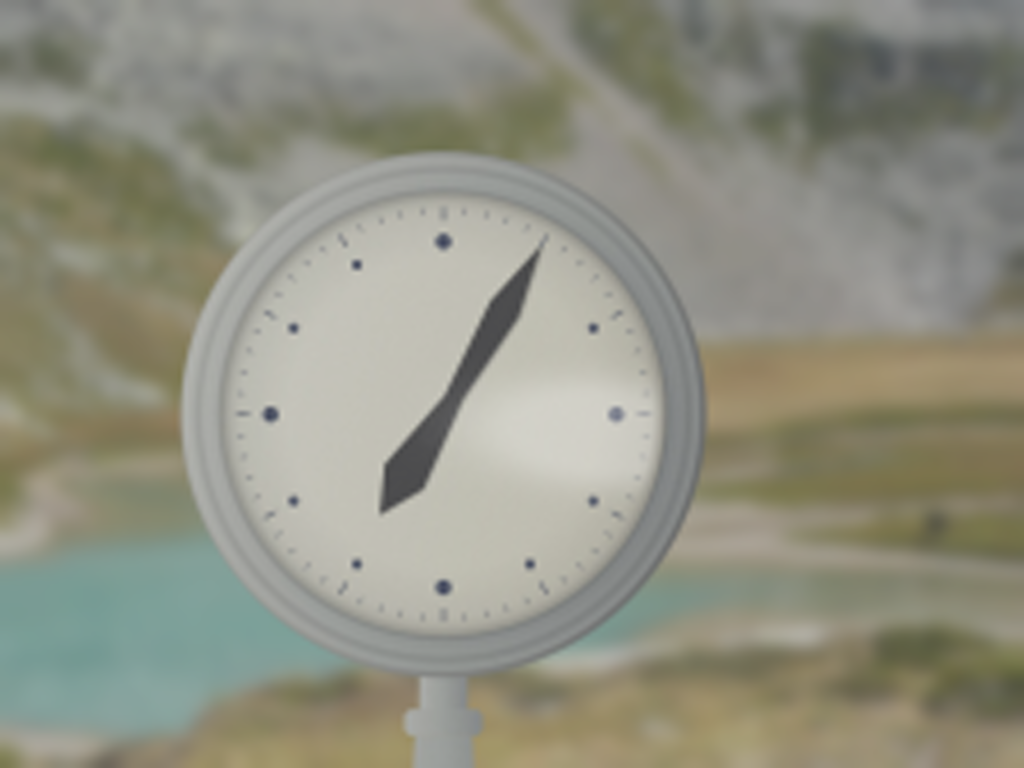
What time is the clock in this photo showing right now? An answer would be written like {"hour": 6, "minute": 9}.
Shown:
{"hour": 7, "minute": 5}
